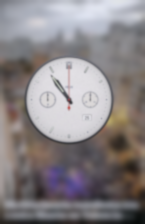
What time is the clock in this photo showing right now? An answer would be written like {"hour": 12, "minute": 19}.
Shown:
{"hour": 10, "minute": 54}
